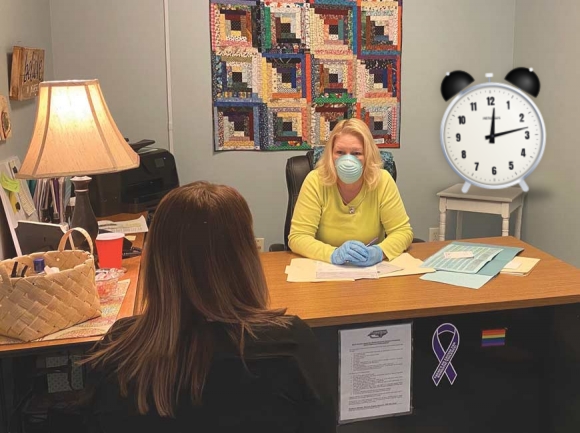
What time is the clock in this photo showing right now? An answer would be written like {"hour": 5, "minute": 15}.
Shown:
{"hour": 12, "minute": 13}
